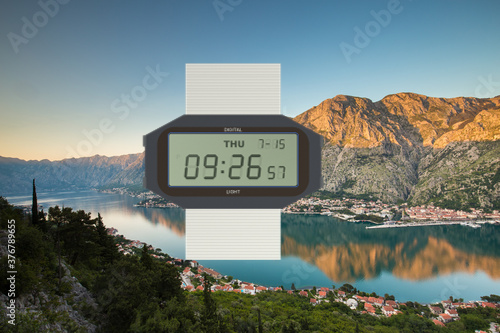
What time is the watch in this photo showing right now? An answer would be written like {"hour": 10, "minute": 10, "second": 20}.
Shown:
{"hour": 9, "minute": 26, "second": 57}
